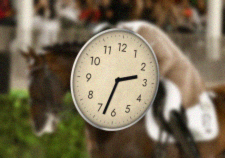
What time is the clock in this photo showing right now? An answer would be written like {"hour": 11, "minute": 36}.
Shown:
{"hour": 2, "minute": 33}
